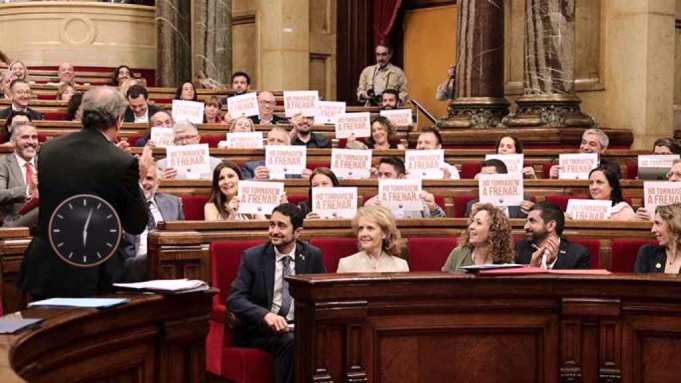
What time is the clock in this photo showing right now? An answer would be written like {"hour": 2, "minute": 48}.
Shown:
{"hour": 6, "minute": 3}
